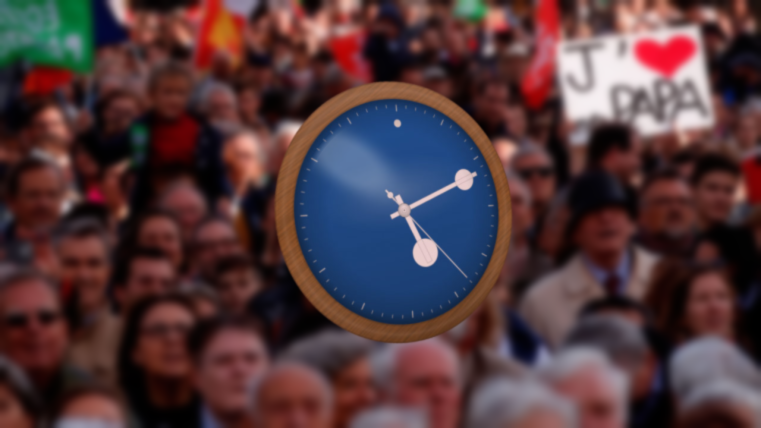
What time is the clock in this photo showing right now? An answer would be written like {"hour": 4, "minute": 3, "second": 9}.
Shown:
{"hour": 5, "minute": 11, "second": 23}
